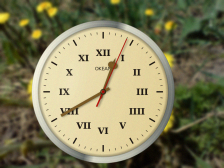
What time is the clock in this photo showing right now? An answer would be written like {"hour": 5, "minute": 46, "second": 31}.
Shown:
{"hour": 12, "minute": 40, "second": 4}
